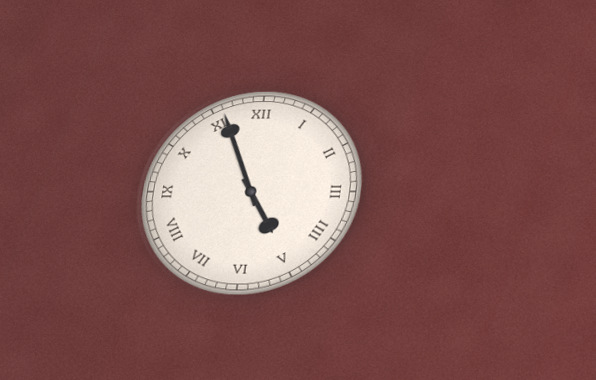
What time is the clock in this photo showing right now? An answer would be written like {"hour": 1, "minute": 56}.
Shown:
{"hour": 4, "minute": 56}
